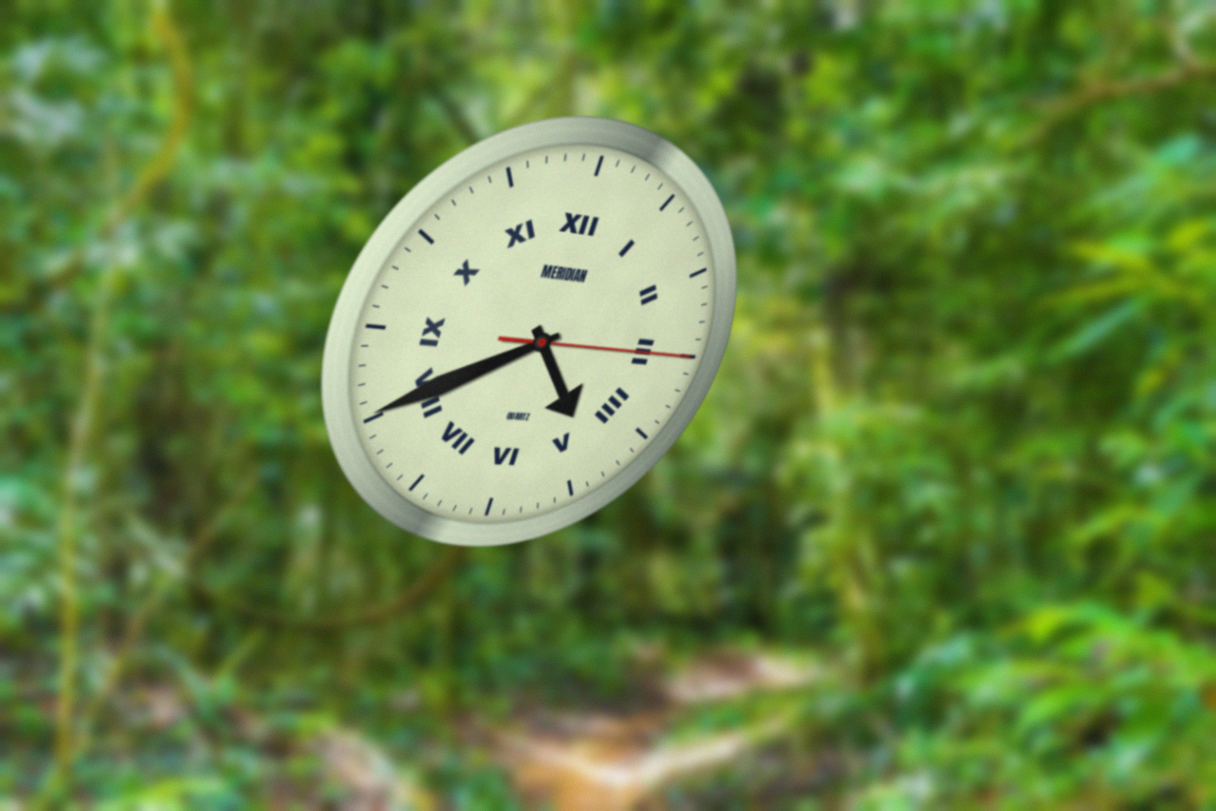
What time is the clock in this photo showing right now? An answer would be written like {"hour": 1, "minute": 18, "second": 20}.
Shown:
{"hour": 4, "minute": 40, "second": 15}
